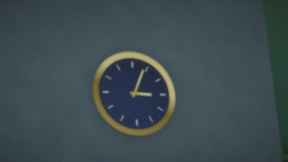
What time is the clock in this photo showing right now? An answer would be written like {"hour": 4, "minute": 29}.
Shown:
{"hour": 3, "minute": 4}
